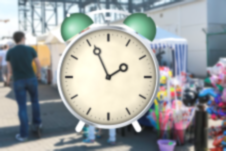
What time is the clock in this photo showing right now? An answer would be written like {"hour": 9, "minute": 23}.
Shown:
{"hour": 1, "minute": 56}
